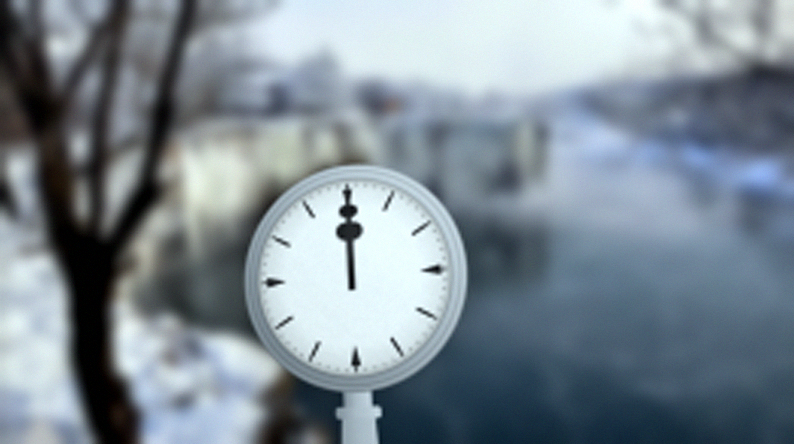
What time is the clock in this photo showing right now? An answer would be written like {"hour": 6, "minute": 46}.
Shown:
{"hour": 12, "minute": 0}
